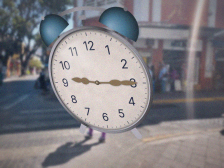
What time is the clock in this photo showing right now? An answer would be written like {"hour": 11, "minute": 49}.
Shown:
{"hour": 9, "minute": 15}
